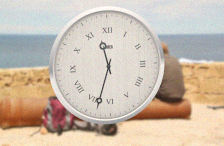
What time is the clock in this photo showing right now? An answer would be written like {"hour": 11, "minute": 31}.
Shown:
{"hour": 11, "minute": 33}
